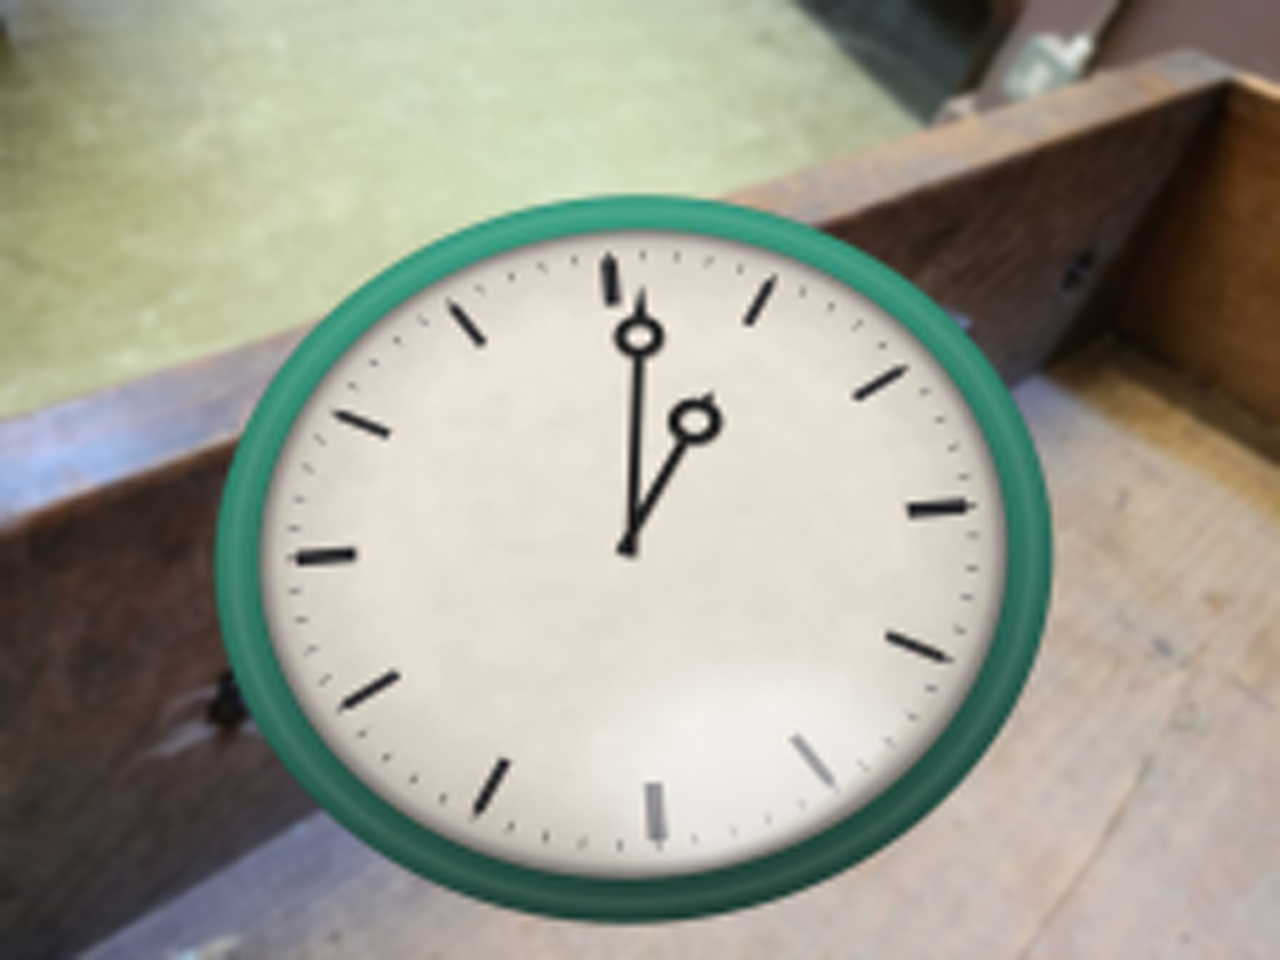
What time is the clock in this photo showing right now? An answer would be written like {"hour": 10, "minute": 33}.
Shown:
{"hour": 1, "minute": 1}
